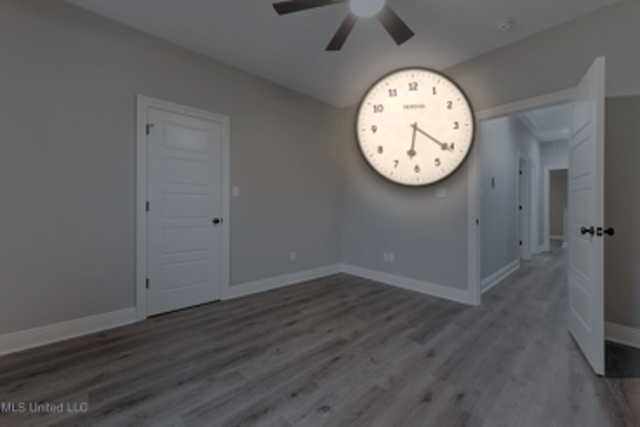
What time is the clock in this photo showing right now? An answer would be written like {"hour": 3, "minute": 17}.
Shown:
{"hour": 6, "minute": 21}
